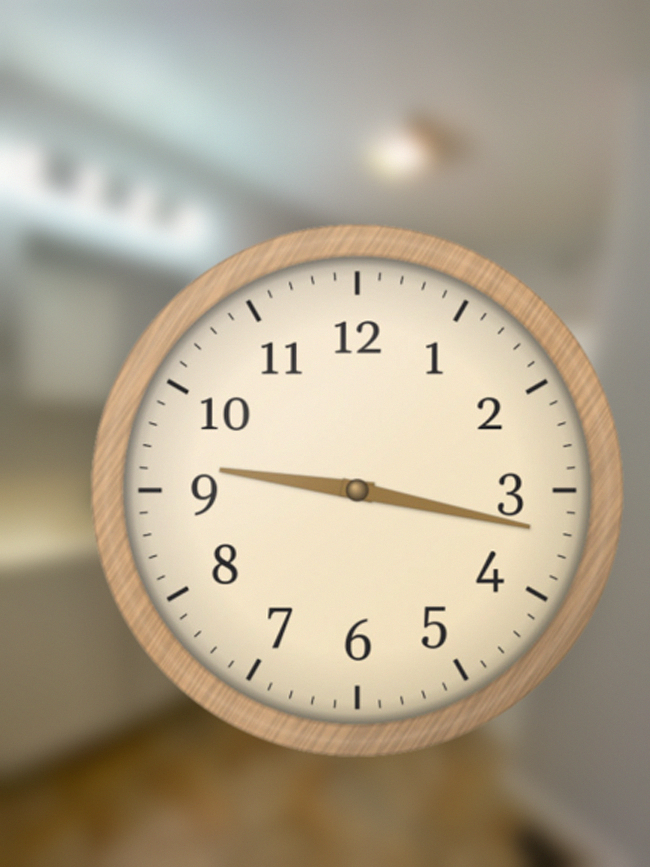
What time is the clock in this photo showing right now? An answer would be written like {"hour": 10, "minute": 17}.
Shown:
{"hour": 9, "minute": 17}
